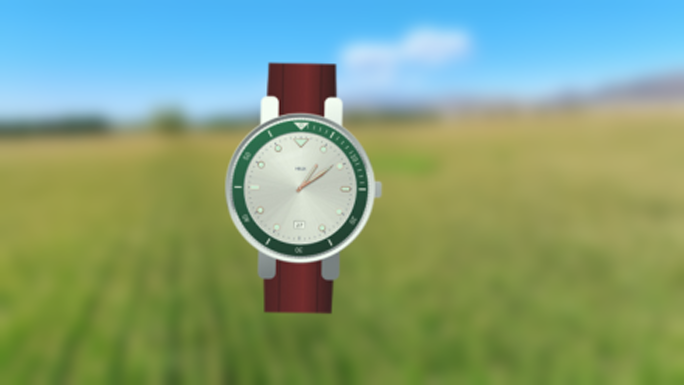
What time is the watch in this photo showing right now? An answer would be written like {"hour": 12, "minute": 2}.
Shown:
{"hour": 1, "minute": 9}
